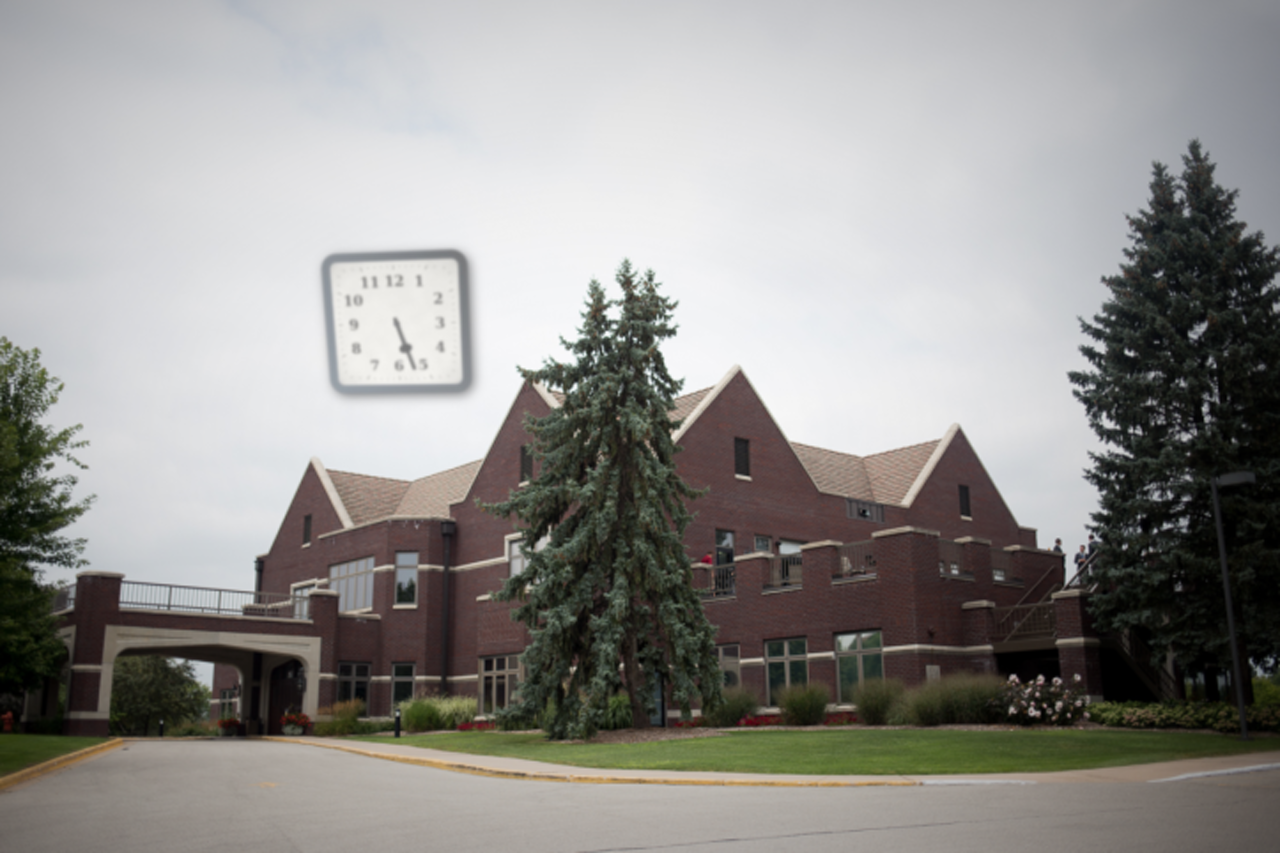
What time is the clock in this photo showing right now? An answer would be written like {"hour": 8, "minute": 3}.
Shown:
{"hour": 5, "minute": 27}
